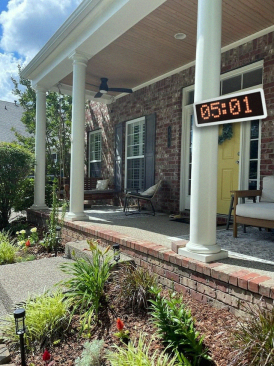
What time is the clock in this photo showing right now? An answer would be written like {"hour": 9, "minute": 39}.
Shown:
{"hour": 5, "minute": 1}
